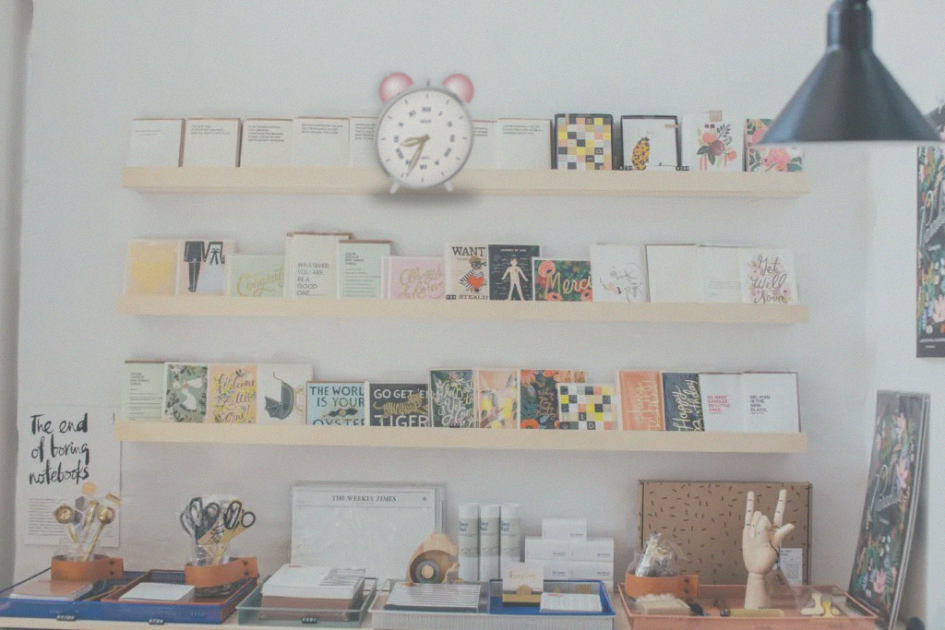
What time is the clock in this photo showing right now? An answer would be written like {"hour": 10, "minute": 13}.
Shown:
{"hour": 8, "minute": 34}
